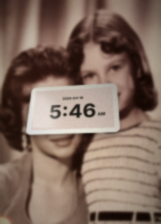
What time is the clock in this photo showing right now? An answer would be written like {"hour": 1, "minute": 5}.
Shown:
{"hour": 5, "minute": 46}
